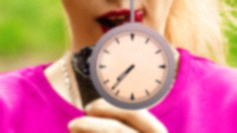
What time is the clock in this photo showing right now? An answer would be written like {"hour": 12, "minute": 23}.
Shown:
{"hour": 7, "minute": 37}
